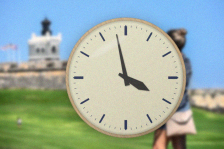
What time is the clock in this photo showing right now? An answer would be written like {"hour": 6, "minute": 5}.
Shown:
{"hour": 3, "minute": 58}
